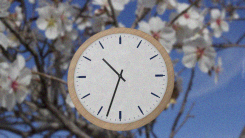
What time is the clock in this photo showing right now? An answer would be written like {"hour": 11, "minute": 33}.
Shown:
{"hour": 10, "minute": 33}
